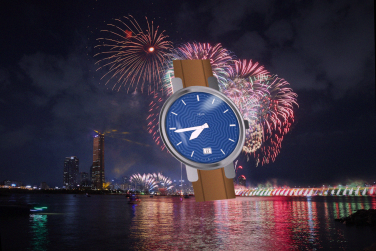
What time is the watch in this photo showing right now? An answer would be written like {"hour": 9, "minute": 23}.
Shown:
{"hour": 7, "minute": 44}
